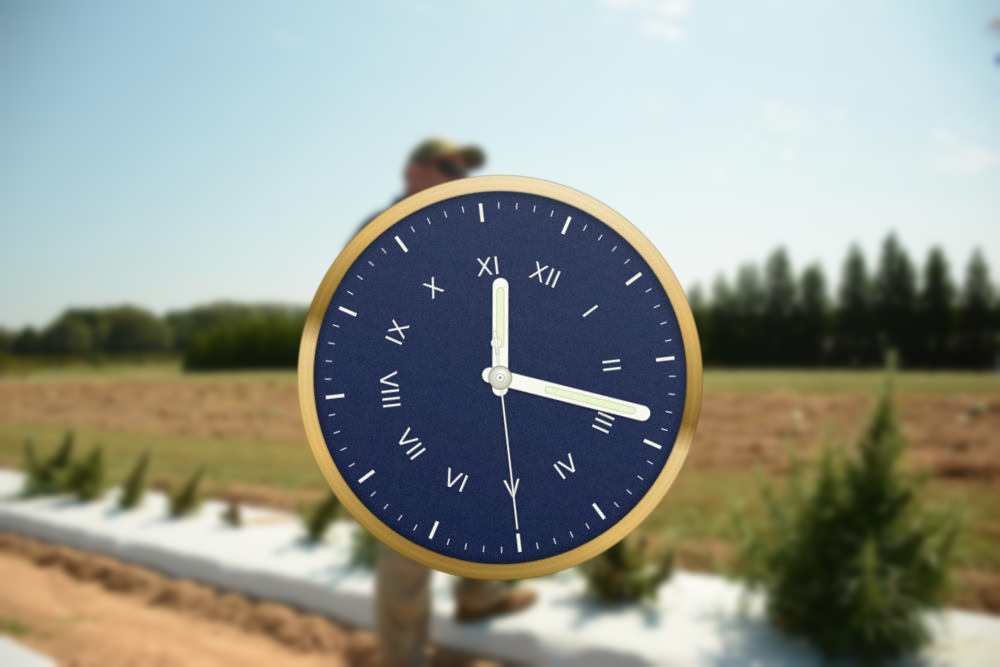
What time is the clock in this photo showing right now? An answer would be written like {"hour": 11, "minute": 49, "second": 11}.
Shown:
{"hour": 11, "minute": 13, "second": 25}
